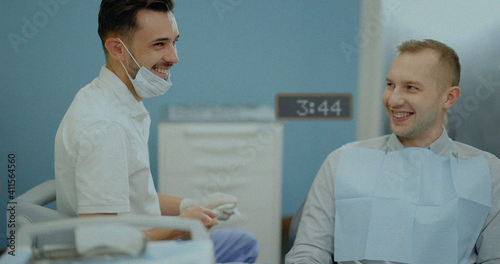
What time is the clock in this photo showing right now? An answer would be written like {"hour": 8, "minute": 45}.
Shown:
{"hour": 3, "minute": 44}
